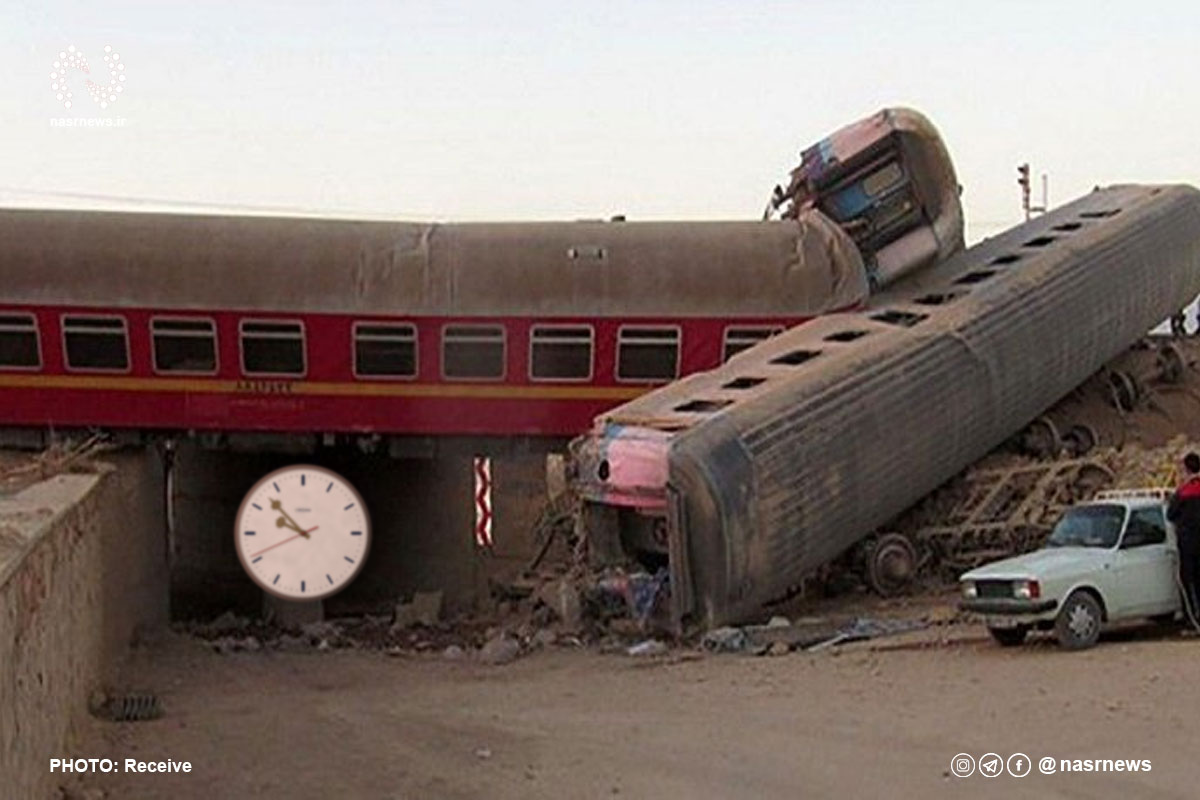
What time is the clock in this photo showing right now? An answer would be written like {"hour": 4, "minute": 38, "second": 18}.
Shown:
{"hour": 9, "minute": 52, "second": 41}
